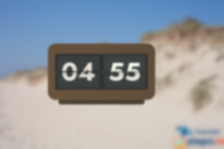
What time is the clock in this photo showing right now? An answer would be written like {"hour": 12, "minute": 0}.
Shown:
{"hour": 4, "minute": 55}
